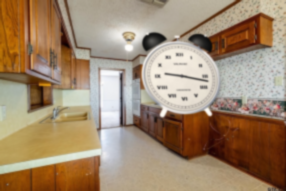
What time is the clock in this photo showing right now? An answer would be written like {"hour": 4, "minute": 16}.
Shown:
{"hour": 9, "minute": 17}
